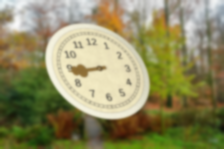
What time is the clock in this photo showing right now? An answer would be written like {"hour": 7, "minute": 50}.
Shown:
{"hour": 8, "minute": 44}
